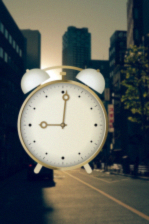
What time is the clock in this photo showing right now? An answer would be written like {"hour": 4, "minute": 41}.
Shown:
{"hour": 9, "minute": 1}
